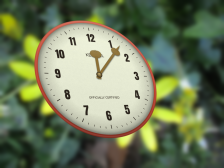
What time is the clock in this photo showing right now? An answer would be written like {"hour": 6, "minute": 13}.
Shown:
{"hour": 12, "minute": 7}
